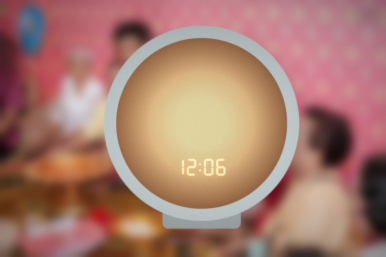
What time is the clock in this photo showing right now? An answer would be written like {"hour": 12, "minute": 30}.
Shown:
{"hour": 12, "minute": 6}
